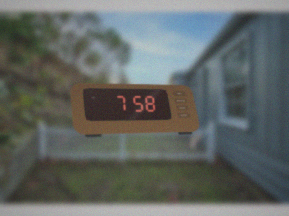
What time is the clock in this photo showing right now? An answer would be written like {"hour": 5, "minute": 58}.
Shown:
{"hour": 7, "minute": 58}
